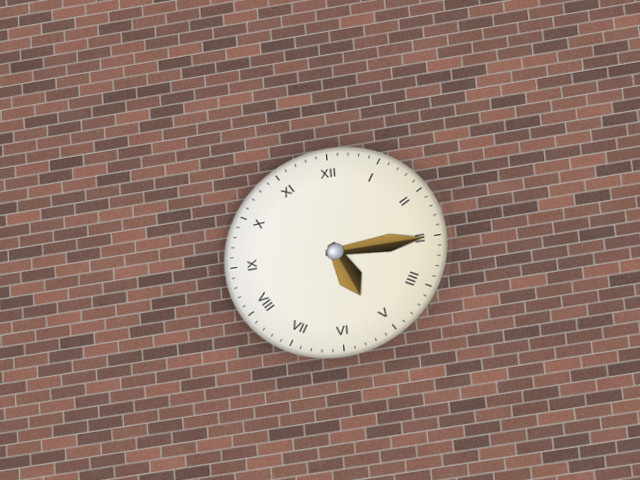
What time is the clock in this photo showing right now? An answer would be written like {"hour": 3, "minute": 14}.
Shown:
{"hour": 5, "minute": 15}
